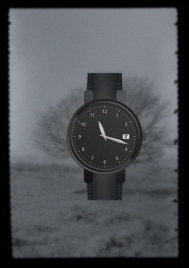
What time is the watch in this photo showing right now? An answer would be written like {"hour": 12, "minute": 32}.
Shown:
{"hour": 11, "minute": 18}
